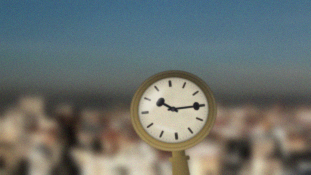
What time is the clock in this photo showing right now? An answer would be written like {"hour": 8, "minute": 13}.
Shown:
{"hour": 10, "minute": 15}
